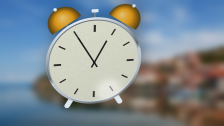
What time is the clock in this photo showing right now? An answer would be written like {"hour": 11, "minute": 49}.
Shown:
{"hour": 12, "minute": 55}
